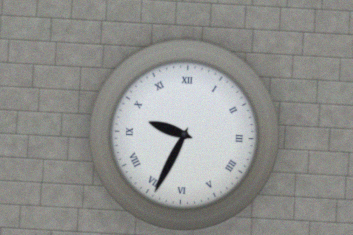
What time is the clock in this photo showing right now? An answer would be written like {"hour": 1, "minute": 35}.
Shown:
{"hour": 9, "minute": 34}
